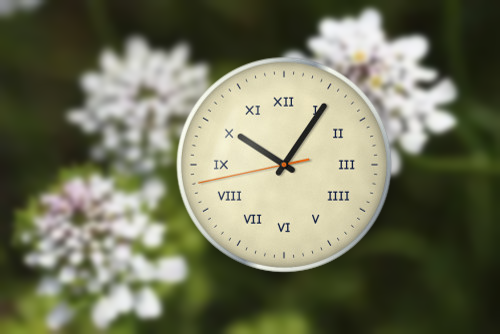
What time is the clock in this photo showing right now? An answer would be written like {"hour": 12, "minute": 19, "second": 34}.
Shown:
{"hour": 10, "minute": 5, "second": 43}
